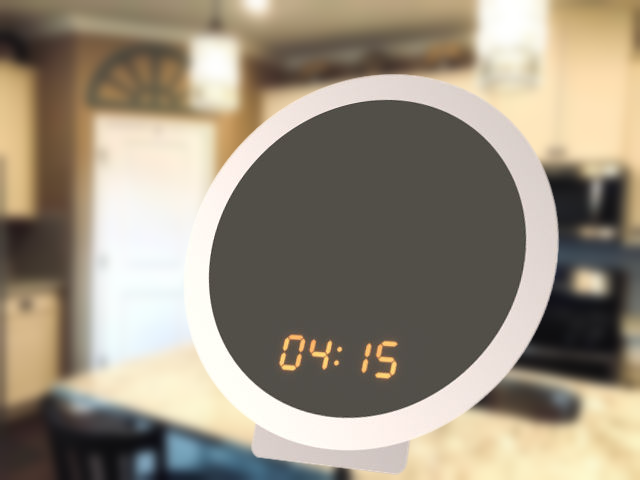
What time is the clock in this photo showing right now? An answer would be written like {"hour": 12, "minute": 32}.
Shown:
{"hour": 4, "minute": 15}
